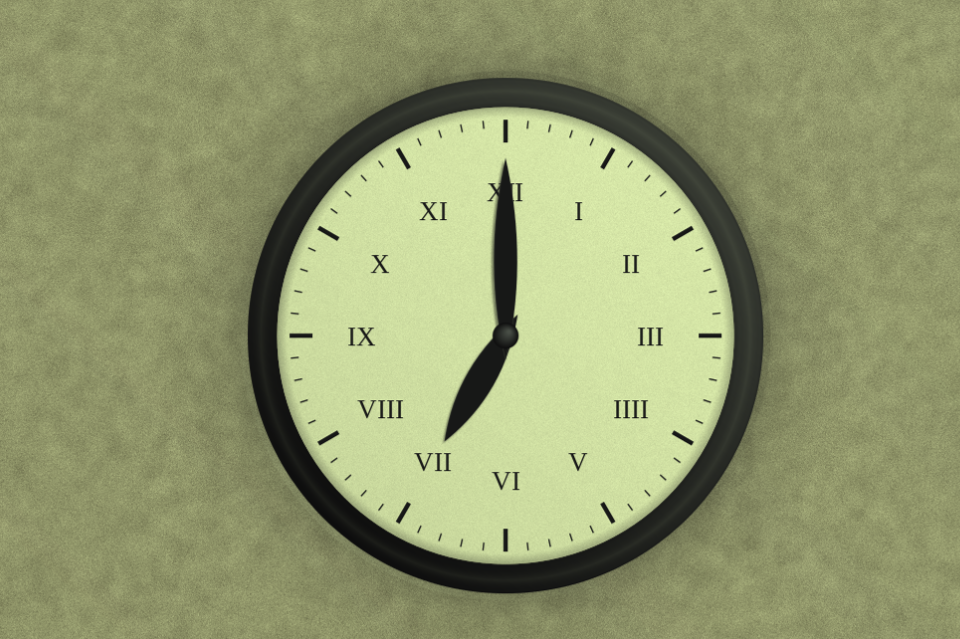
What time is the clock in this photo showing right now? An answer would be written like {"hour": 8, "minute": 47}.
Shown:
{"hour": 7, "minute": 0}
